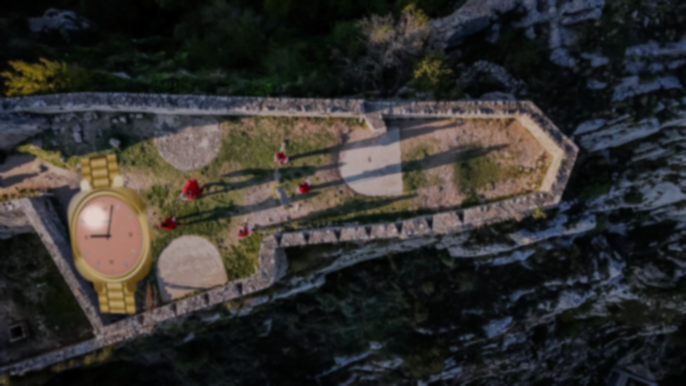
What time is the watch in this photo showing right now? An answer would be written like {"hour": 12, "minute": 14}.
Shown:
{"hour": 9, "minute": 3}
